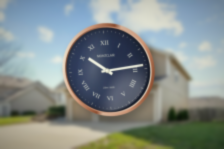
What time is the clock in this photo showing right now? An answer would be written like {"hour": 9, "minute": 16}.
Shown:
{"hour": 10, "minute": 14}
